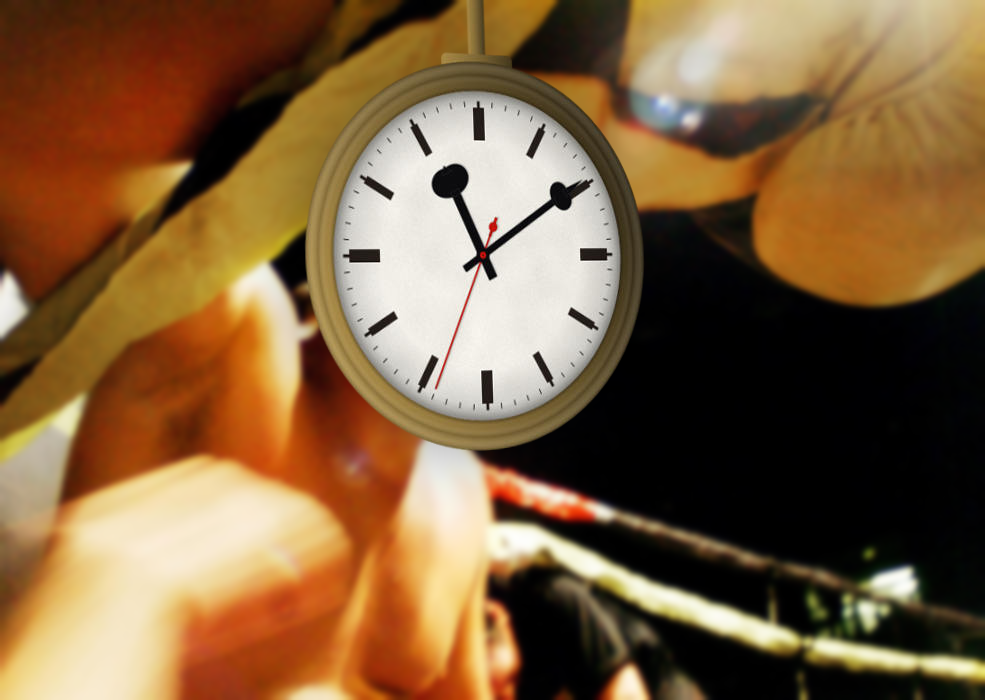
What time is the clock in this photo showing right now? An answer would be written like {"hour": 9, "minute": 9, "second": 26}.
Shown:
{"hour": 11, "minute": 9, "second": 34}
